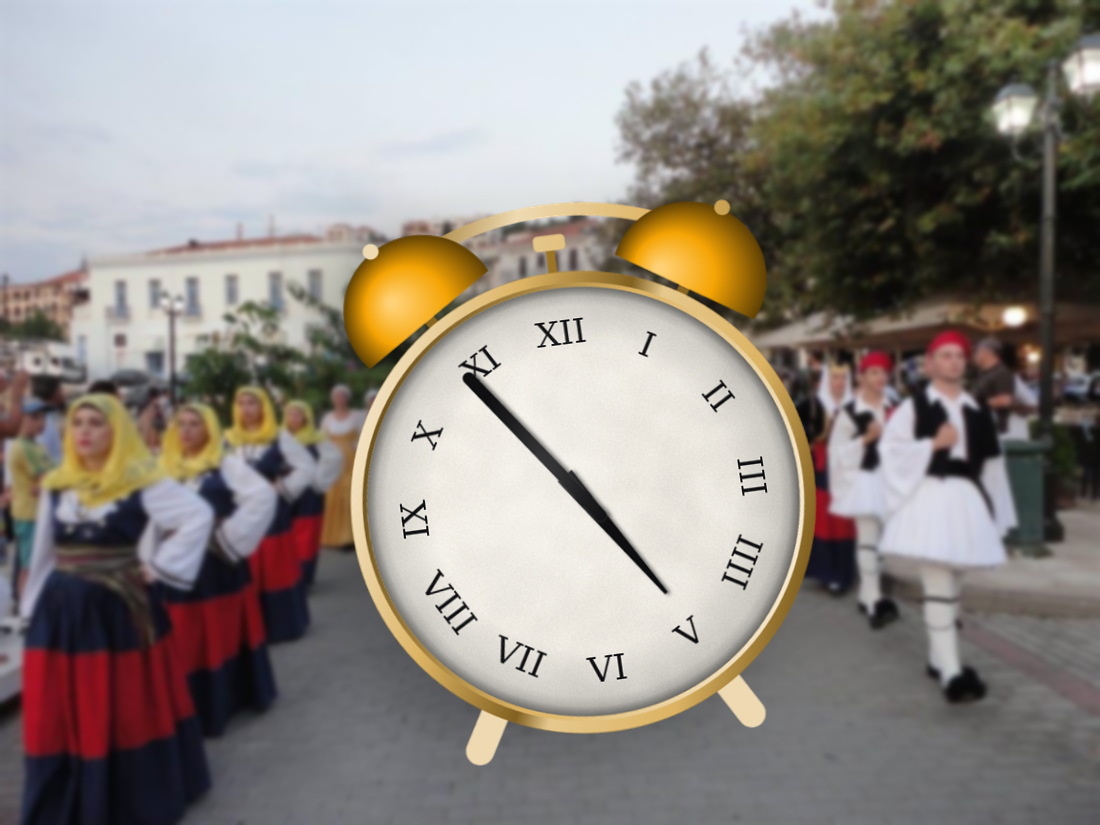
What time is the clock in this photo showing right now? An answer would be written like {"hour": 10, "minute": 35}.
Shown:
{"hour": 4, "minute": 54}
